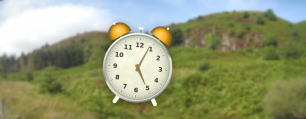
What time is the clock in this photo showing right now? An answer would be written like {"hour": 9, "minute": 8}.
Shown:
{"hour": 5, "minute": 4}
